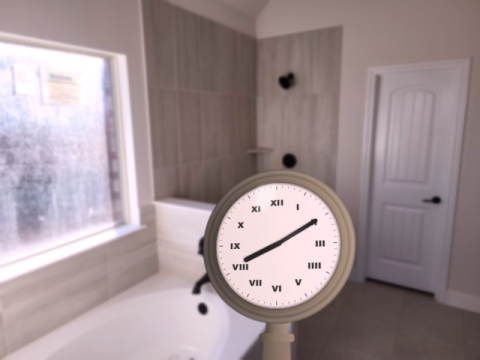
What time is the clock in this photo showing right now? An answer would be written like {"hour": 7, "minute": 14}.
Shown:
{"hour": 8, "minute": 10}
